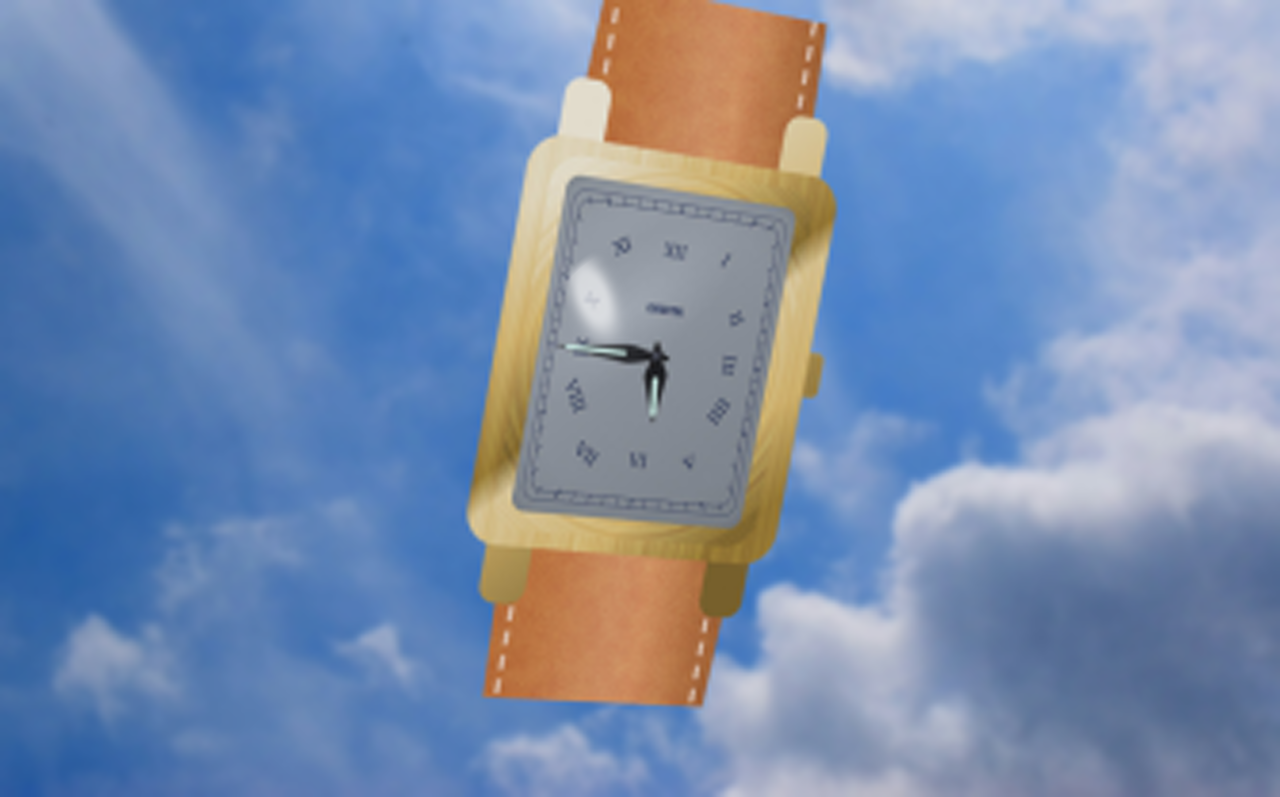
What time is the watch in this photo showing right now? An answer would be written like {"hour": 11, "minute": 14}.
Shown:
{"hour": 5, "minute": 45}
